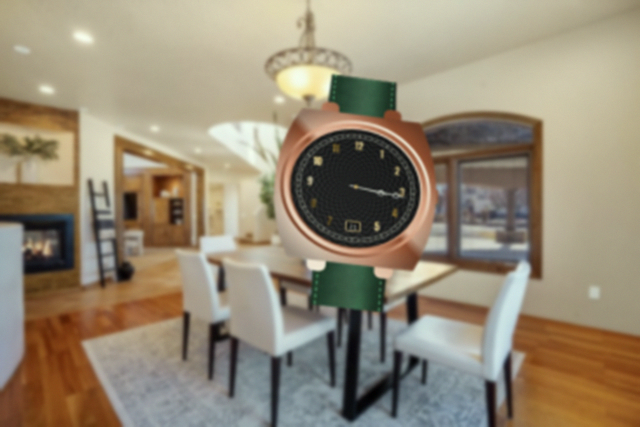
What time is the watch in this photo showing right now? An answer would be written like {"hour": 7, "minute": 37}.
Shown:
{"hour": 3, "minute": 16}
